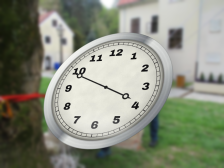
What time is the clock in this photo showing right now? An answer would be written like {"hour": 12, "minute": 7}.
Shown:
{"hour": 3, "minute": 49}
